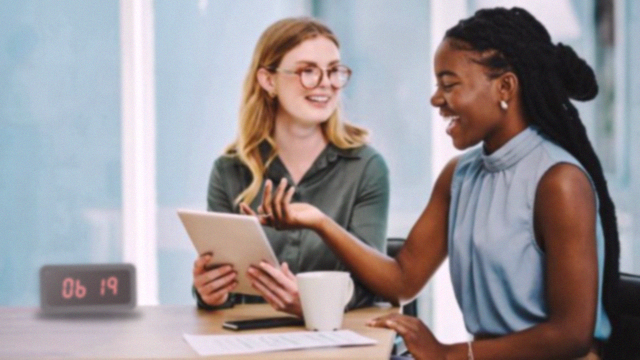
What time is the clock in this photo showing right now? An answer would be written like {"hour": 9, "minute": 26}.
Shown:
{"hour": 6, "minute": 19}
